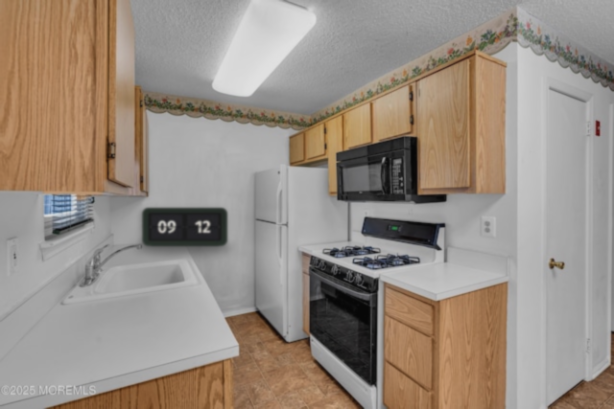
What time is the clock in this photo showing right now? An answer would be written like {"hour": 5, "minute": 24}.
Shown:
{"hour": 9, "minute": 12}
